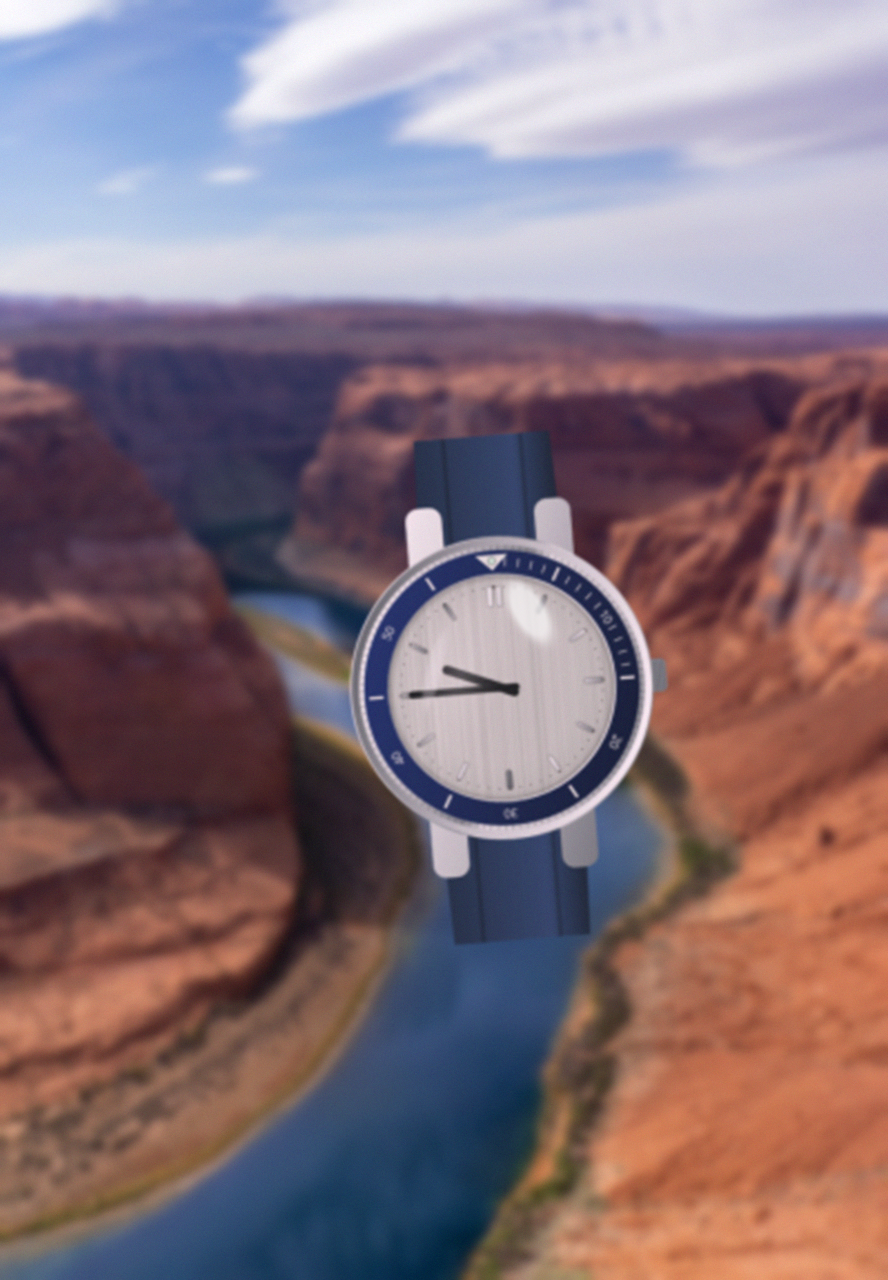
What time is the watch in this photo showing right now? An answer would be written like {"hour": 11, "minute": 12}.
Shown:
{"hour": 9, "minute": 45}
